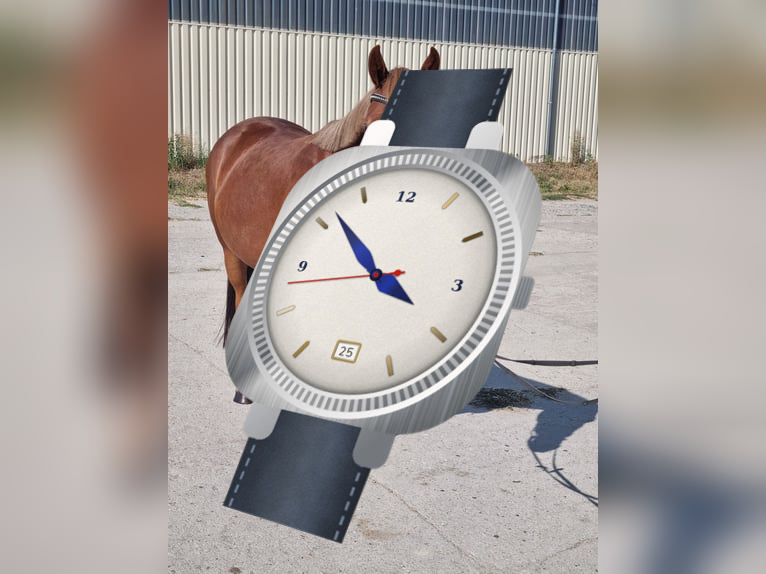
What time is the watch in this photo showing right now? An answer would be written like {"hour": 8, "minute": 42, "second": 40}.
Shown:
{"hour": 3, "minute": 51, "second": 43}
